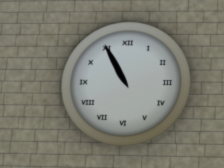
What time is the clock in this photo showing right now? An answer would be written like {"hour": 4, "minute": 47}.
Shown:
{"hour": 10, "minute": 55}
